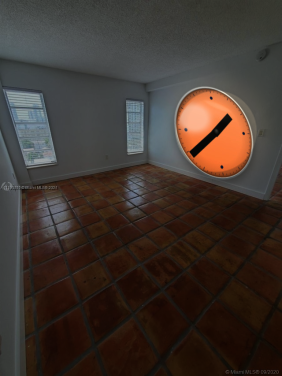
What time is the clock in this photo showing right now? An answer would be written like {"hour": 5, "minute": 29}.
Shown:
{"hour": 1, "minute": 39}
